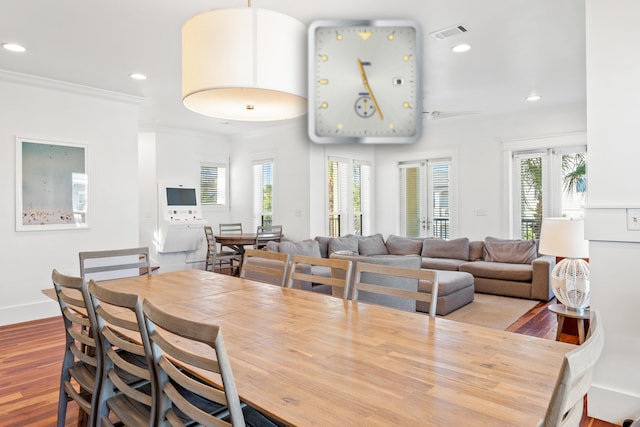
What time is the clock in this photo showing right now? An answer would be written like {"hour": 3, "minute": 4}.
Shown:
{"hour": 11, "minute": 26}
